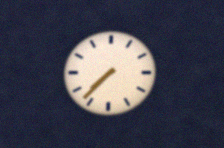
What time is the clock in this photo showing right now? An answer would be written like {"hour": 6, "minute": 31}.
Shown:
{"hour": 7, "minute": 37}
